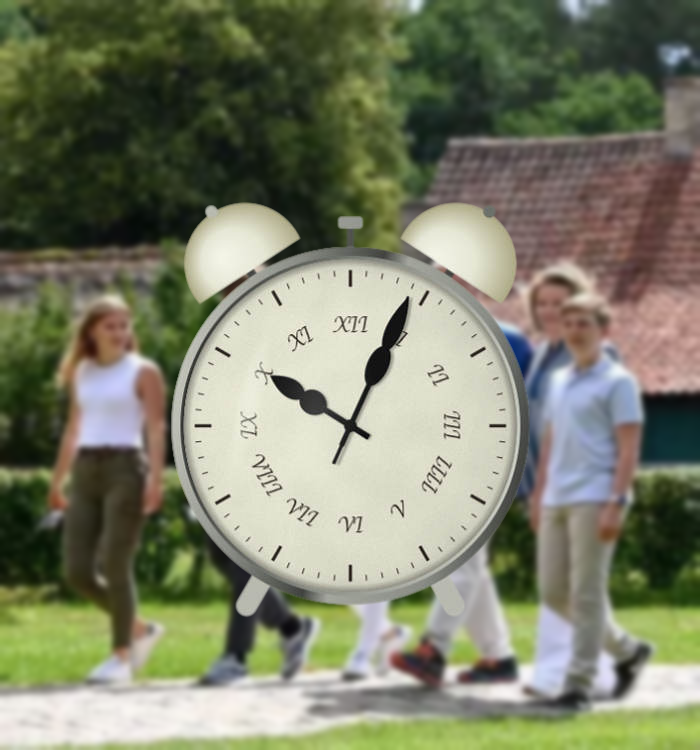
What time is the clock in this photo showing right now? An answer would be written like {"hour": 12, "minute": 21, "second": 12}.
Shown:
{"hour": 10, "minute": 4, "second": 4}
